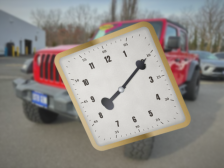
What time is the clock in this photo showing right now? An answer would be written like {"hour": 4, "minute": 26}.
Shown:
{"hour": 8, "minute": 10}
